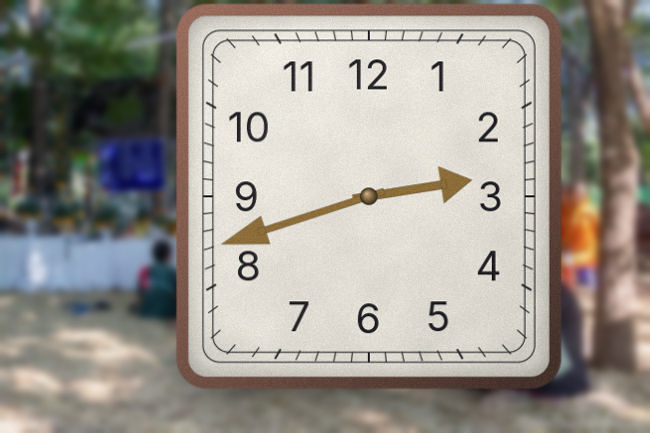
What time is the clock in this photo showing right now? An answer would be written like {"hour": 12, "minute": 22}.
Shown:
{"hour": 2, "minute": 42}
